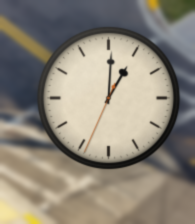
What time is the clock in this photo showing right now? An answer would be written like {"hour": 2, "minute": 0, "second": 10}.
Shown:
{"hour": 1, "minute": 0, "second": 34}
